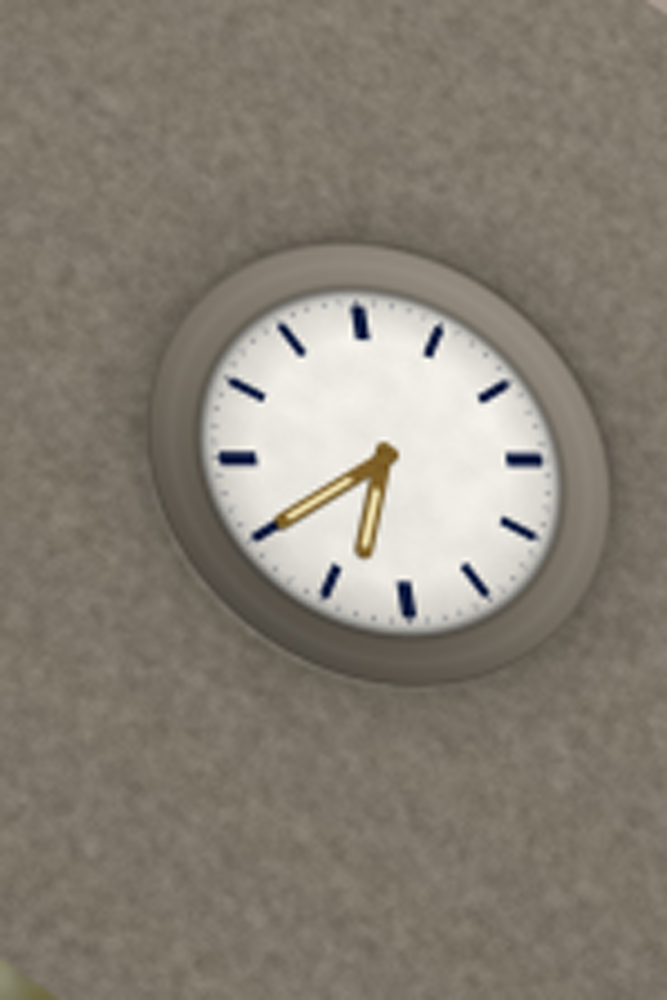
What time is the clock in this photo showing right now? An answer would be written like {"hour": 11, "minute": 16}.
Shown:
{"hour": 6, "minute": 40}
